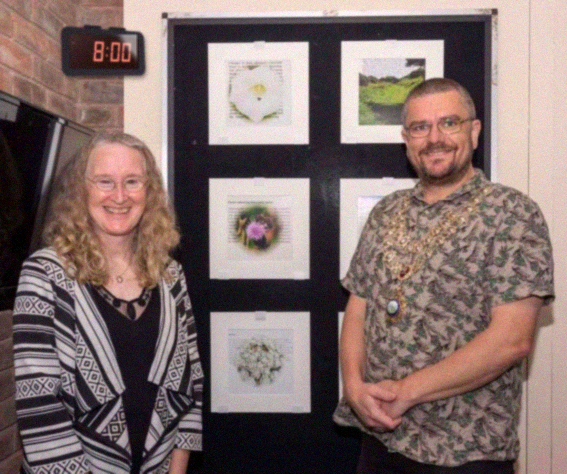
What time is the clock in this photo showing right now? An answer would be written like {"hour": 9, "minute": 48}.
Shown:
{"hour": 8, "minute": 0}
